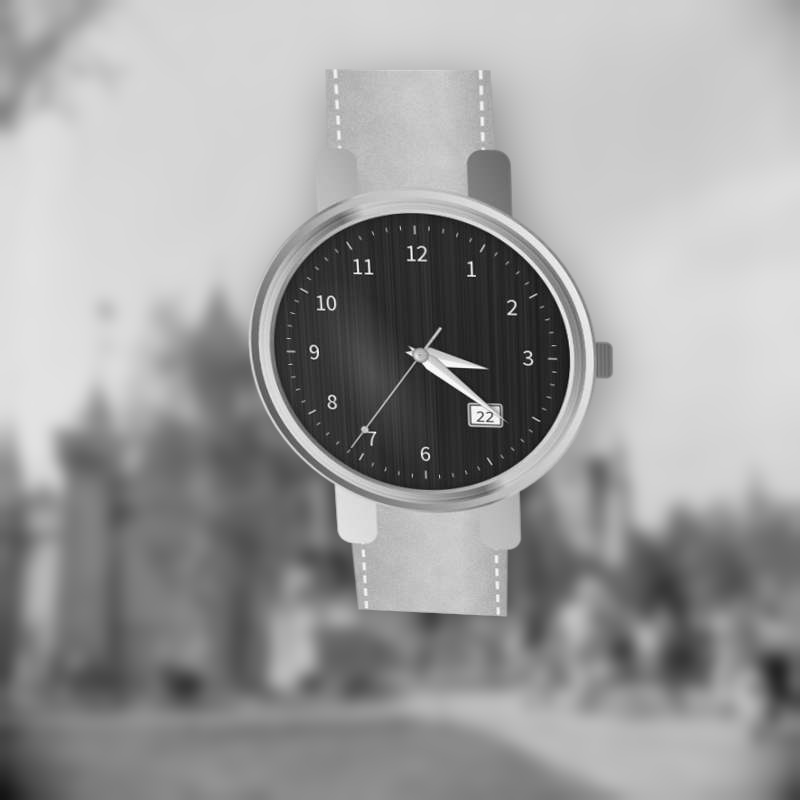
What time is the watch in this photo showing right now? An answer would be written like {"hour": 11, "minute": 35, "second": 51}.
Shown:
{"hour": 3, "minute": 21, "second": 36}
